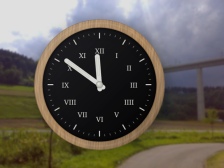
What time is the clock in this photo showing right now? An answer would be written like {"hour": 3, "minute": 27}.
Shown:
{"hour": 11, "minute": 51}
